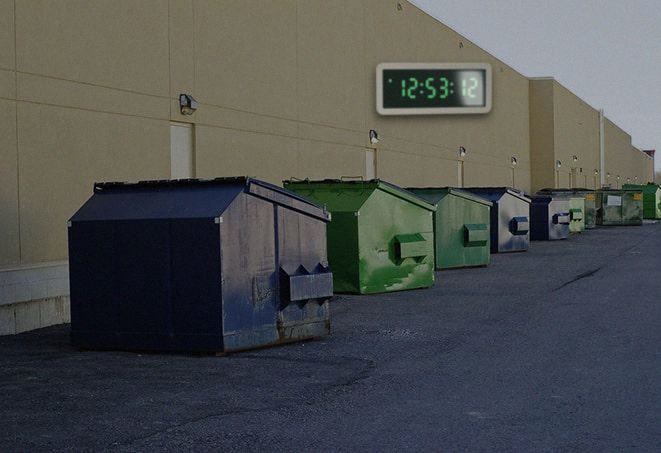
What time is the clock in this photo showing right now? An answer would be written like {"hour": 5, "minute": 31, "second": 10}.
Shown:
{"hour": 12, "minute": 53, "second": 12}
